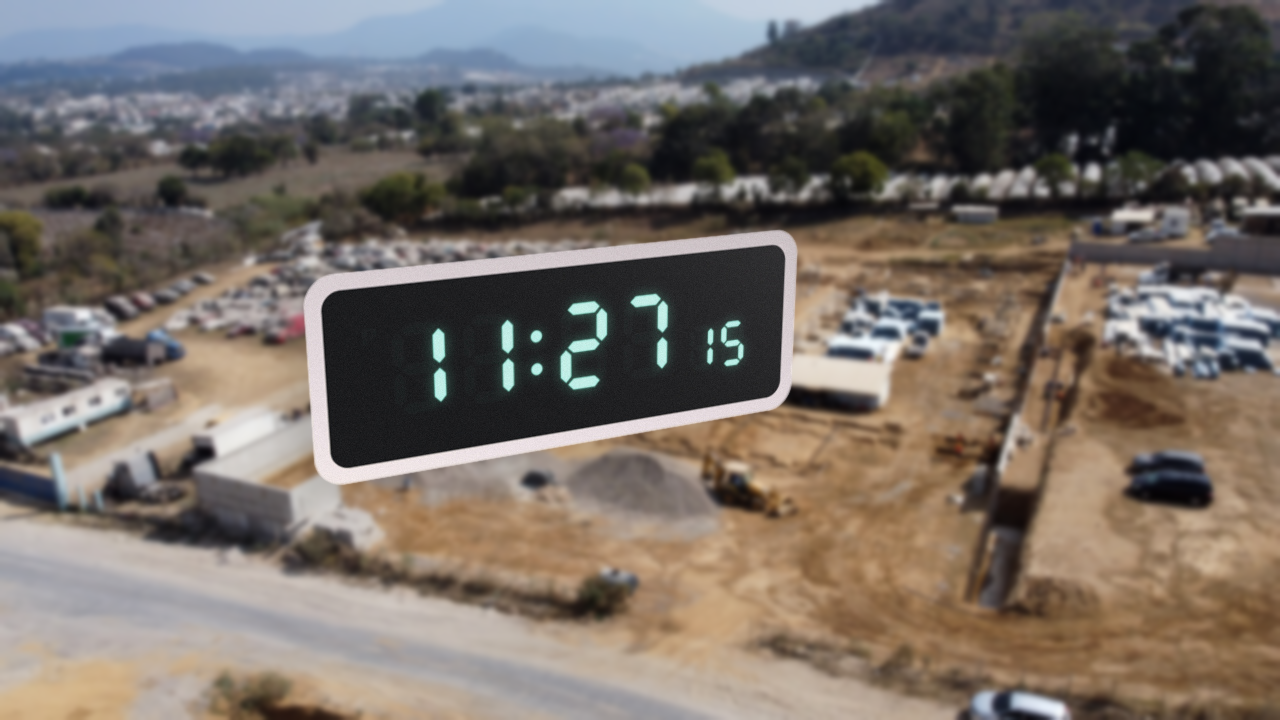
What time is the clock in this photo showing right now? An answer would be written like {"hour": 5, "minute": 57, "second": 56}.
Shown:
{"hour": 11, "minute": 27, "second": 15}
